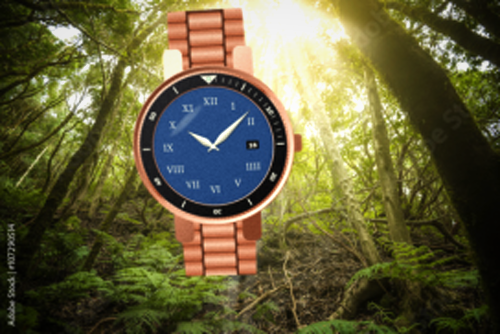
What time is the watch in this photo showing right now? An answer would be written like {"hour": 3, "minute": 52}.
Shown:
{"hour": 10, "minute": 8}
